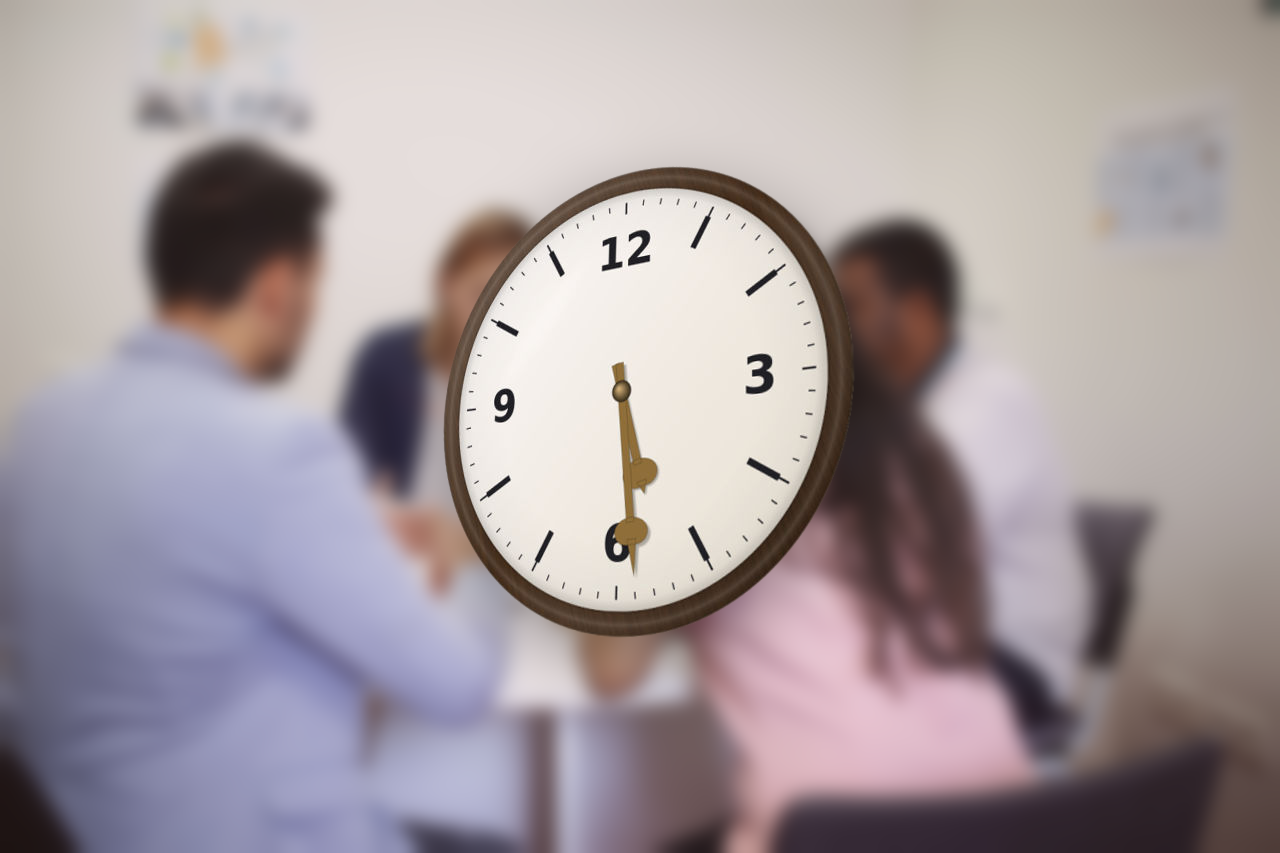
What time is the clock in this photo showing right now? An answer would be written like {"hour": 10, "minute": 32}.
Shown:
{"hour": 5, "minute": 29}
